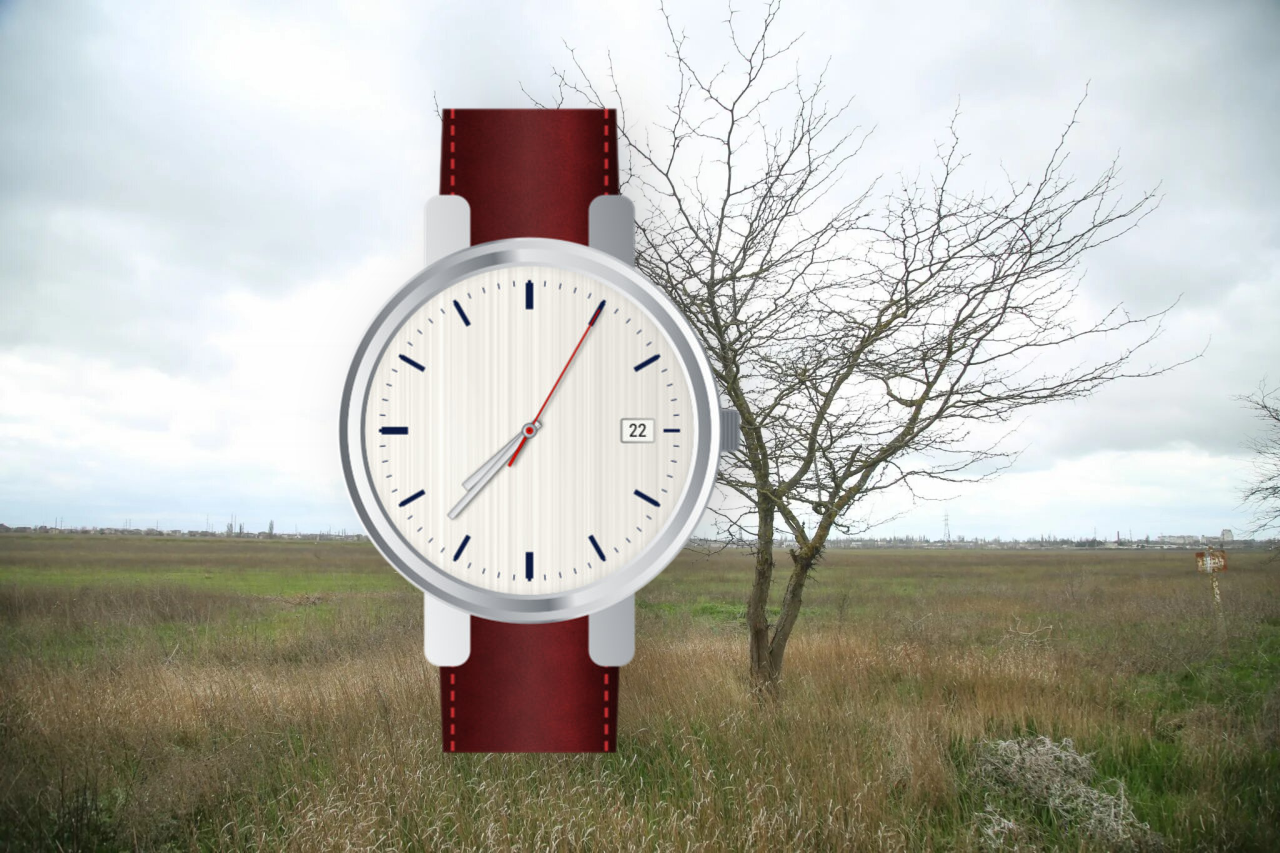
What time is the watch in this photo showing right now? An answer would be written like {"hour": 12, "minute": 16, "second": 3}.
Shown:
{"hour": 7, "minute": 37, "second": 5}
